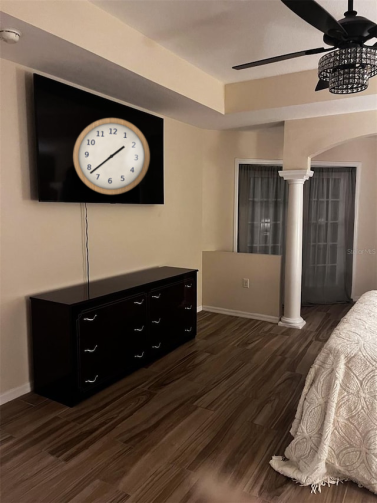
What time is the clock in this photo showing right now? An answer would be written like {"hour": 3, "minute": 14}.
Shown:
{"hour": 1, "minute": 38}
